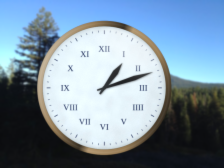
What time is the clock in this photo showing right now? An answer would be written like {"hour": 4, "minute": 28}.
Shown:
{"hour": 1, "minute": 12}
